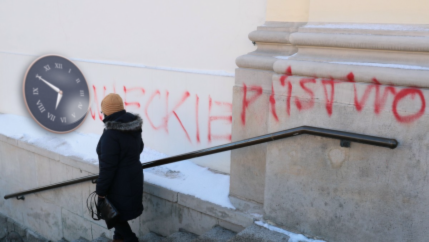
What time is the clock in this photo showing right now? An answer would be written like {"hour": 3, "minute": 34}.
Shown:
{"hour": 6, "minute": 50}
